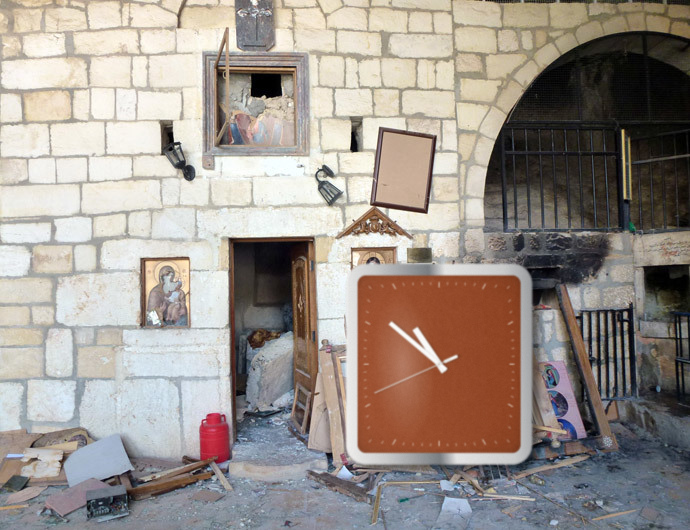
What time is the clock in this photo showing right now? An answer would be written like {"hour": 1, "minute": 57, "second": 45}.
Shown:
{"hour": 10, "minute": 51, "second": 41}
